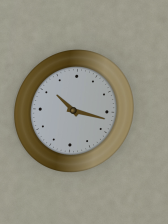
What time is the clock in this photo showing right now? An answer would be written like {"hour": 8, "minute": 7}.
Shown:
{"hour": 10, "minute": 17}
